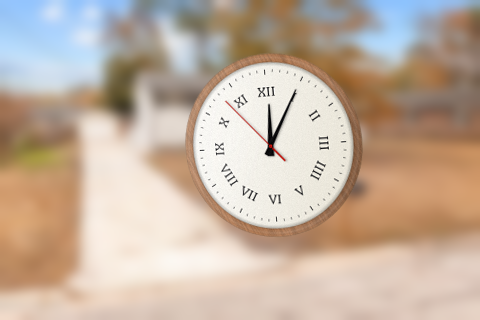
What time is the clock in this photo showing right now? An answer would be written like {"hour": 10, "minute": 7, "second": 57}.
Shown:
{"hour": 12, "minute": 4, "second": 53}
